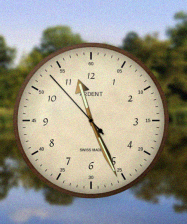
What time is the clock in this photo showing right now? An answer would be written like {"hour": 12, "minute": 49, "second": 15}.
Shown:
{"hour": 11, "minute": 25, "second": 53}
